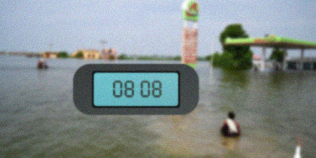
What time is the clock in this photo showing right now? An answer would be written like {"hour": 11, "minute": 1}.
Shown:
{"hour": 8, "minute": 8}
